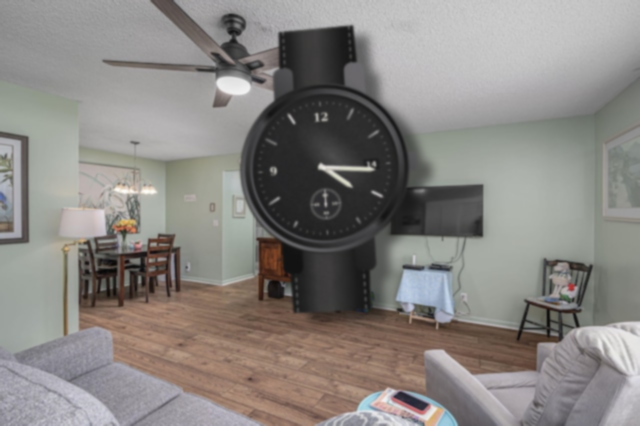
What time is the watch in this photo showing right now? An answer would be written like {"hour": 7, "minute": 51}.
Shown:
{"hour": 4, "minute": 16}
